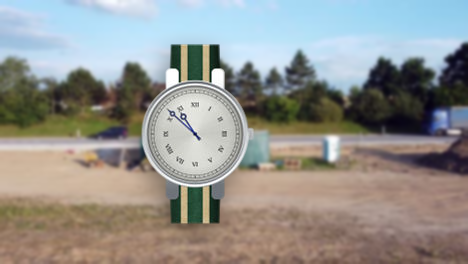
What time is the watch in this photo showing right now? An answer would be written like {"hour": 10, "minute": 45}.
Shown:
{"hour": 10, "minute": 52}
